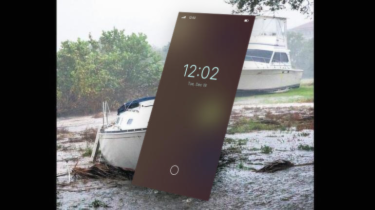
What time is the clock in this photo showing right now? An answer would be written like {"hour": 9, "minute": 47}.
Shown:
{"hour": 12, "minute": 2}
